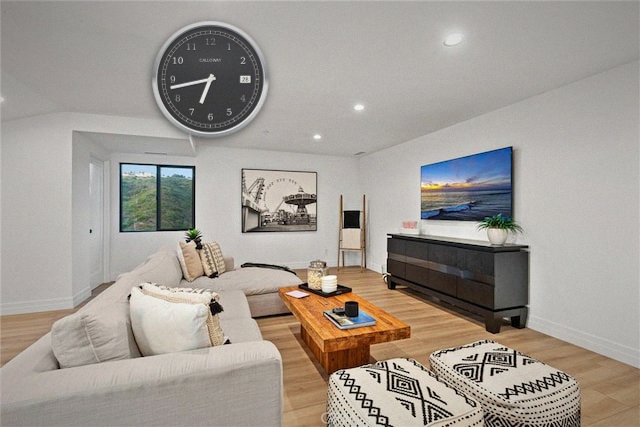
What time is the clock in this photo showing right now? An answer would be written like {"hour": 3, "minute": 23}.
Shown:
{"hour": 6, "minute": 43}
